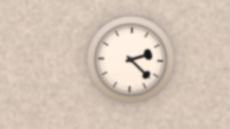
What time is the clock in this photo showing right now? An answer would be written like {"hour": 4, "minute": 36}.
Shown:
{"hour": 2, "minute": 22}
